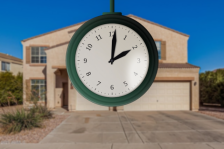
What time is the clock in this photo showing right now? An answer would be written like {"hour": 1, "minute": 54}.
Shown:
{"hour": 2, "minute": 1}
